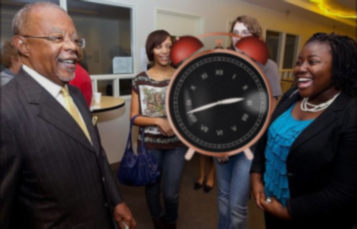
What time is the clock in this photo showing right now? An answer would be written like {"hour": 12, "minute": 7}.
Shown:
{"hour": 2, "minute": 42}
